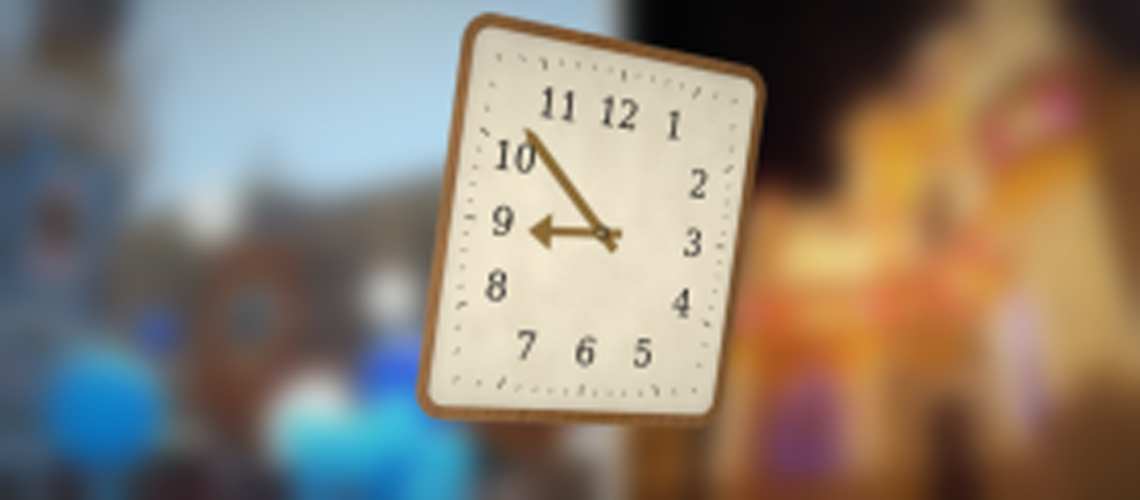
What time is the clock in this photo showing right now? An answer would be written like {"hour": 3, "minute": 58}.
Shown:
{"hour": 8, "minute": 52}
